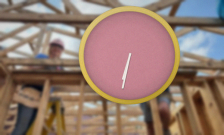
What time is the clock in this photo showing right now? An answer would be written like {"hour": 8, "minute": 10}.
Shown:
{"hour": 6, "minute": 32}
